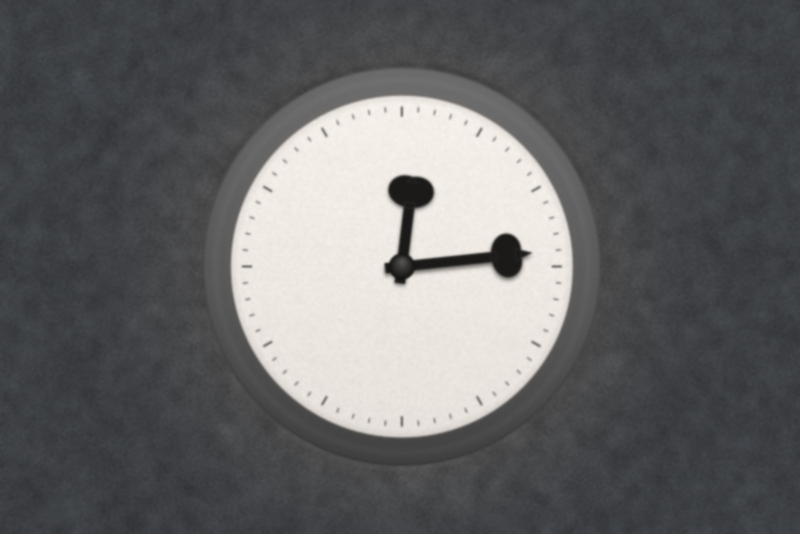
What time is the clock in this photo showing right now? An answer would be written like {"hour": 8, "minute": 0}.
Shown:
{"hour": 12, "minute": 14}
